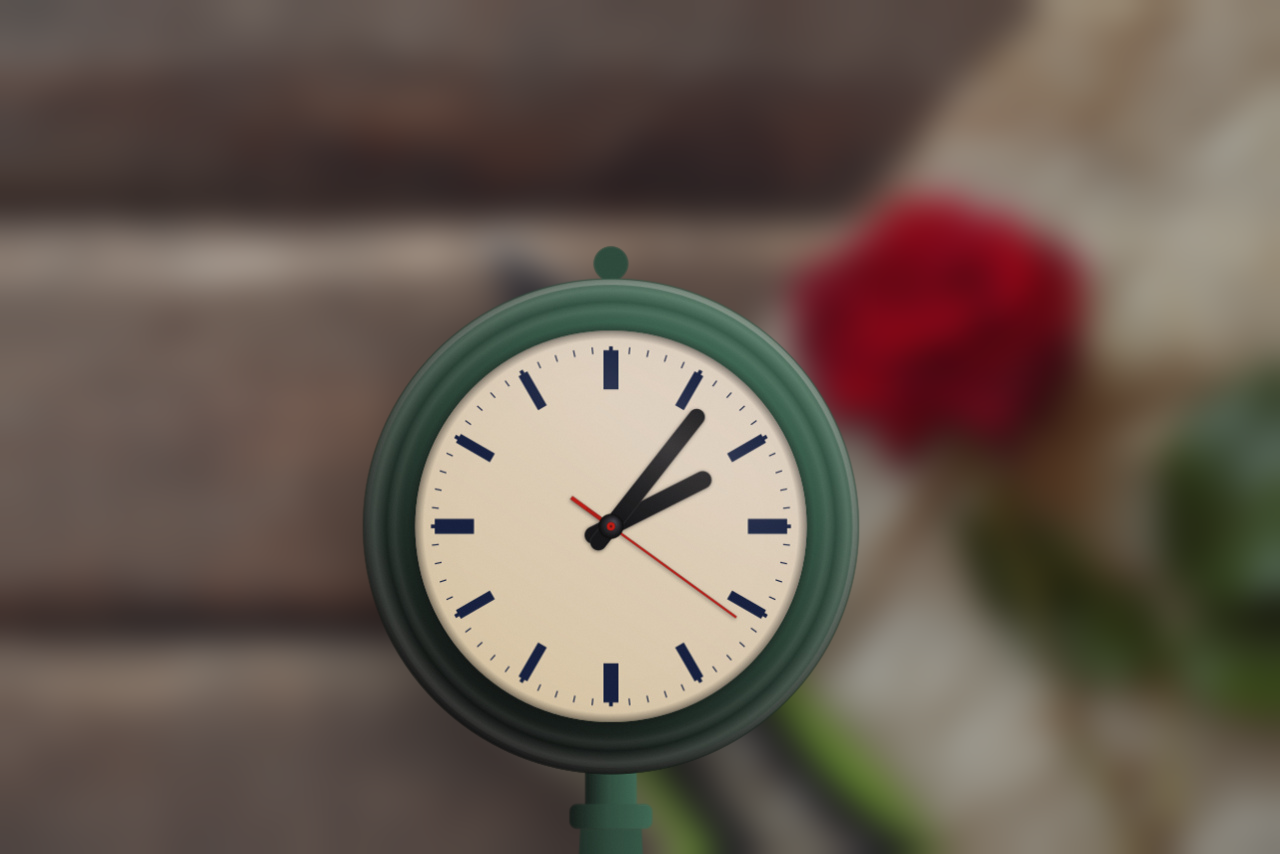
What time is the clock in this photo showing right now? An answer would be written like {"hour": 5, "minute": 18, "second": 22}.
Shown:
{"hour": 2, "minute": 6, "second": 21}
